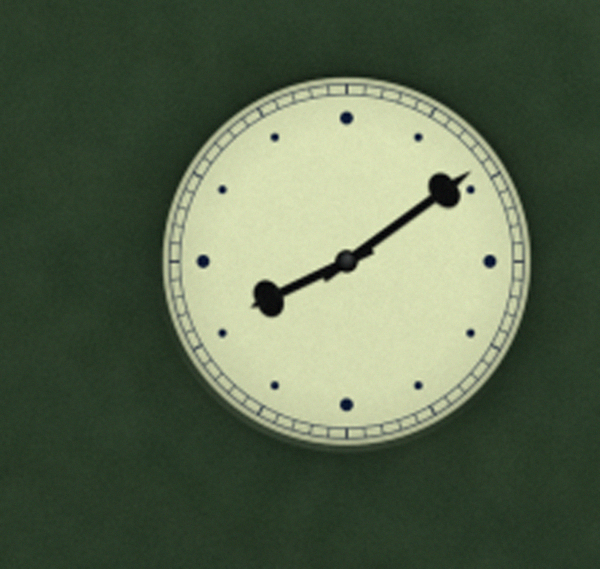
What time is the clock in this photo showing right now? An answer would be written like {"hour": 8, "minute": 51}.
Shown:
{"hour": 8, "minute": 9}
